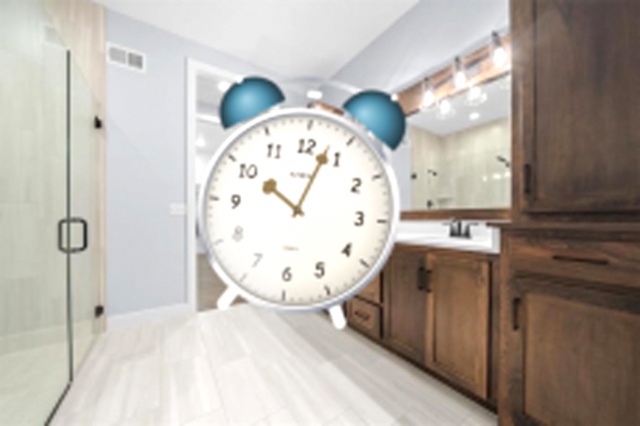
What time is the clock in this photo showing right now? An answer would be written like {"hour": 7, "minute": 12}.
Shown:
{"hour": 10, "minute": 3}
